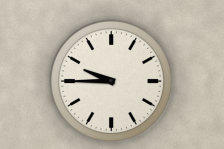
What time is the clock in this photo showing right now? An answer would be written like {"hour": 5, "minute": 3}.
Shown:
{"hour": 9, "minute": 45}
